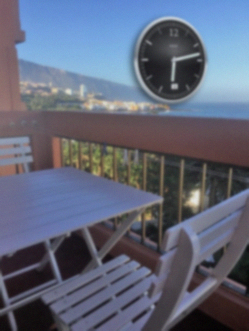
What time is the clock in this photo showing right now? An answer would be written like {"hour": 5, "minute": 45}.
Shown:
{"hour": 6, "minute": 13}
